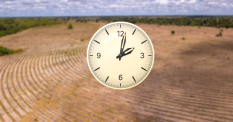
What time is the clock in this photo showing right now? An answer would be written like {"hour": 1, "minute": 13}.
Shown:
{"hour": 2, "minute": 2}
